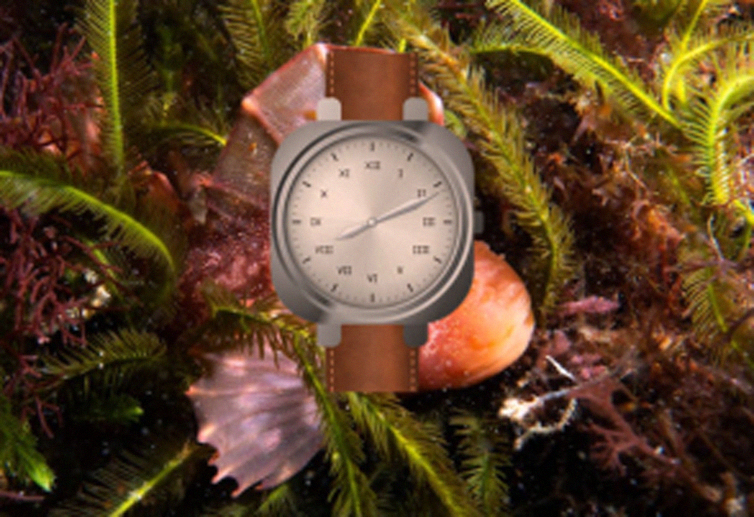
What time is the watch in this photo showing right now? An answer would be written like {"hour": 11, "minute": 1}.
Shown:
{"hour": 8, "minute": 11}
